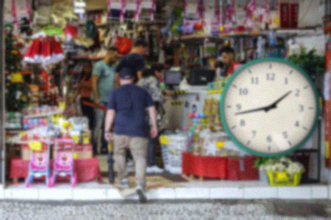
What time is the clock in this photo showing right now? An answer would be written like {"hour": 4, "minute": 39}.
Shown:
{"hour": 1, "minute": 43}
